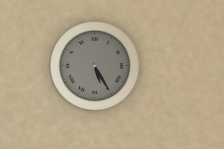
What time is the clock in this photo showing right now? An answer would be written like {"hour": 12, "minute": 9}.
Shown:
{"hour": 5, "minute": 25}
